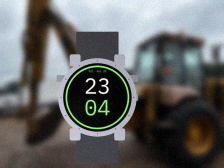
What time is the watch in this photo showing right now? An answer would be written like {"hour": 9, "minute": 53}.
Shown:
{"hour": 23, "minute": 4}
